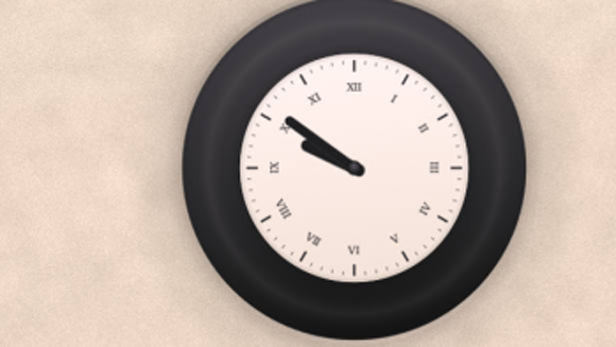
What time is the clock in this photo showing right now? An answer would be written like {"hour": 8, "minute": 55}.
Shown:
{"hour": 9, "minute": 51}
